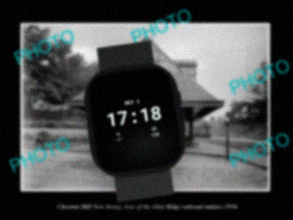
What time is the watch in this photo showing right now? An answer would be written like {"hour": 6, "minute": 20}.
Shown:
{"hour": 17, "minute": 18}
